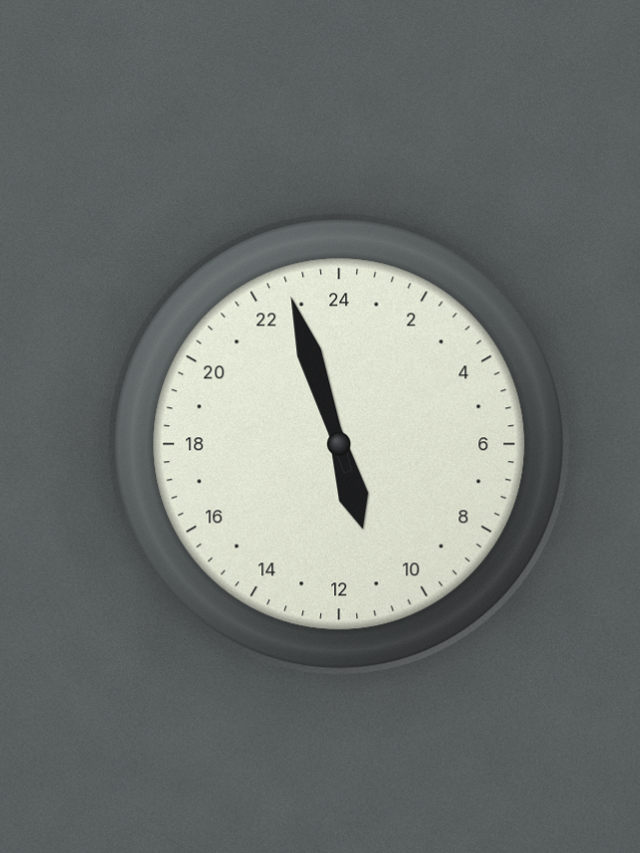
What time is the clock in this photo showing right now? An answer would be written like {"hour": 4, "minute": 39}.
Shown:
{"hour": 10, "minute": 57}
